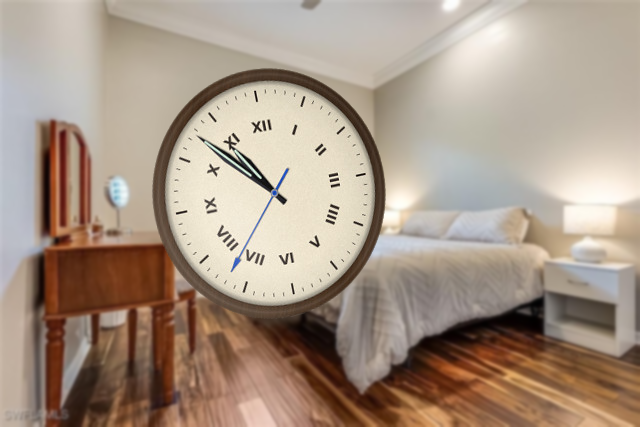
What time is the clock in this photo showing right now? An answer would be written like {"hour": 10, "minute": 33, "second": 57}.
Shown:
{"hour": 10, "minute": 52, "second": 37}
